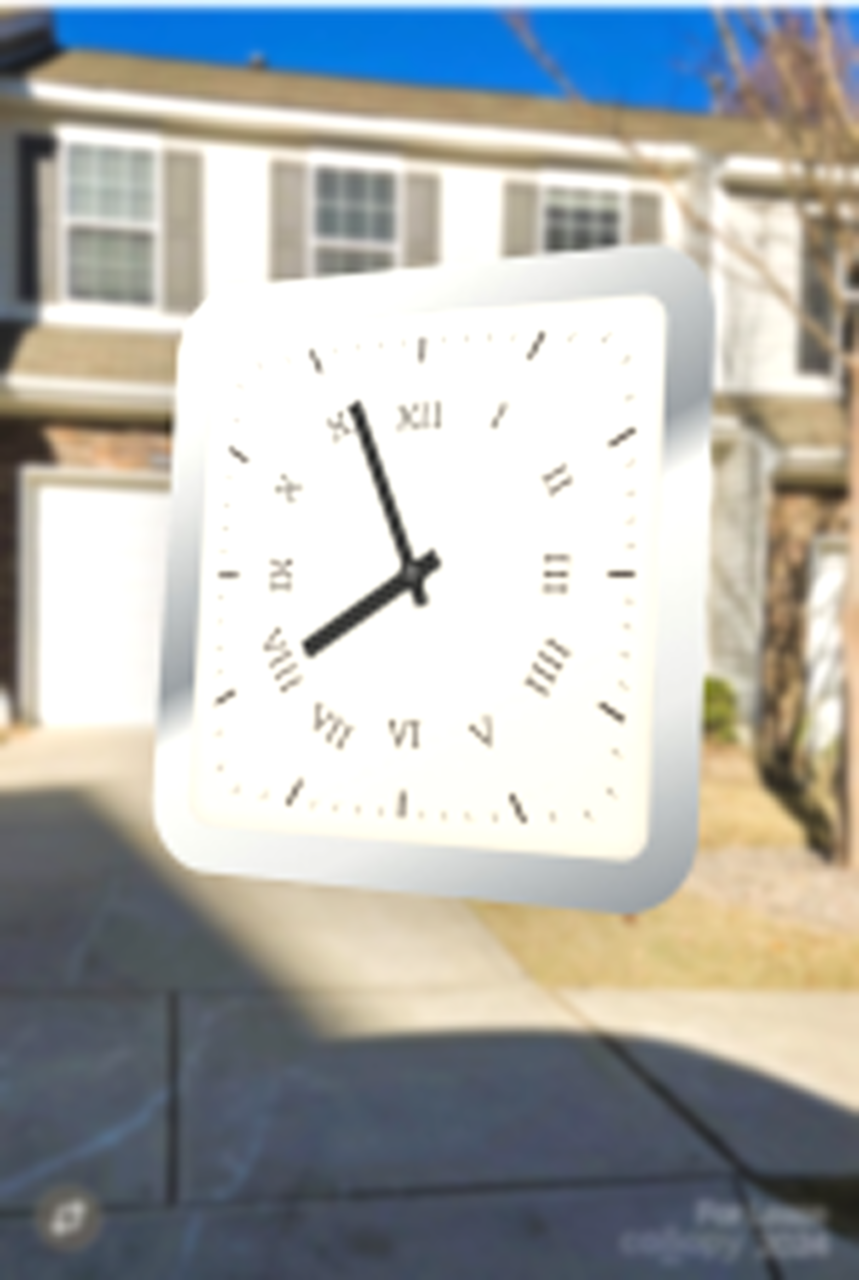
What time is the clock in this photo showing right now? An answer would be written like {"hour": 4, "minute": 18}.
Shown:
{"hour": 7, "minute": 56}
